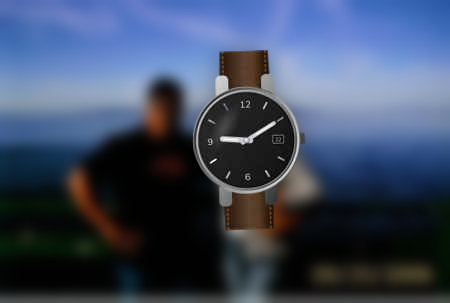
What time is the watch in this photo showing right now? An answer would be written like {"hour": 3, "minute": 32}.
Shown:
{"hour": 9, "minute": 10}
